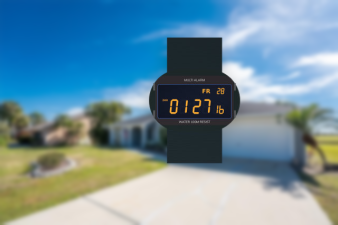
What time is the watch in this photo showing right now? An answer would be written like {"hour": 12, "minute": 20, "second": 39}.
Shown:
{"hour": 1, "minute": 27, "second": 16}
